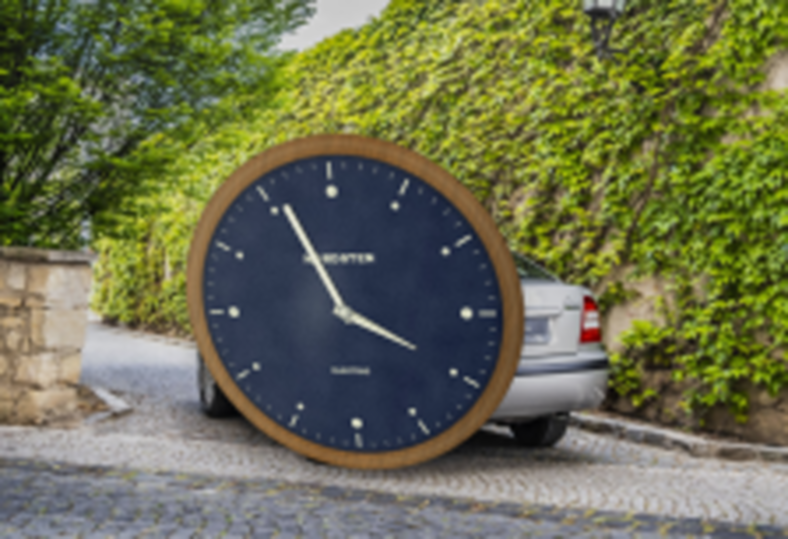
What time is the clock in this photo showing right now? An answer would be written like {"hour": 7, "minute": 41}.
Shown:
{"hour": 3, "minute": 56}
